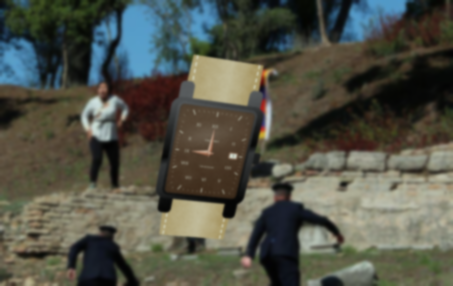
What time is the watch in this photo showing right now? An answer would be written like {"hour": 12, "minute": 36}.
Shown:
{"hour": 9, "minute": 0}
